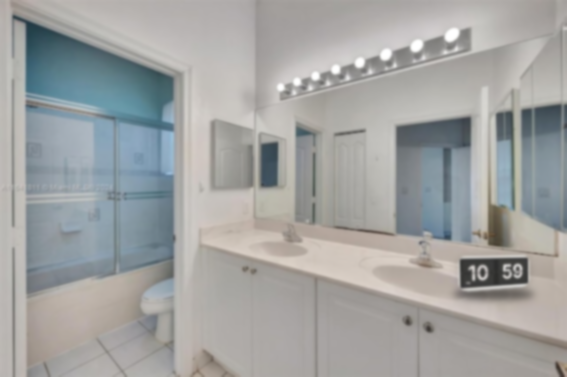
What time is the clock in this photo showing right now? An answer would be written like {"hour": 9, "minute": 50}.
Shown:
{"hour": 10, "minute": 59}
